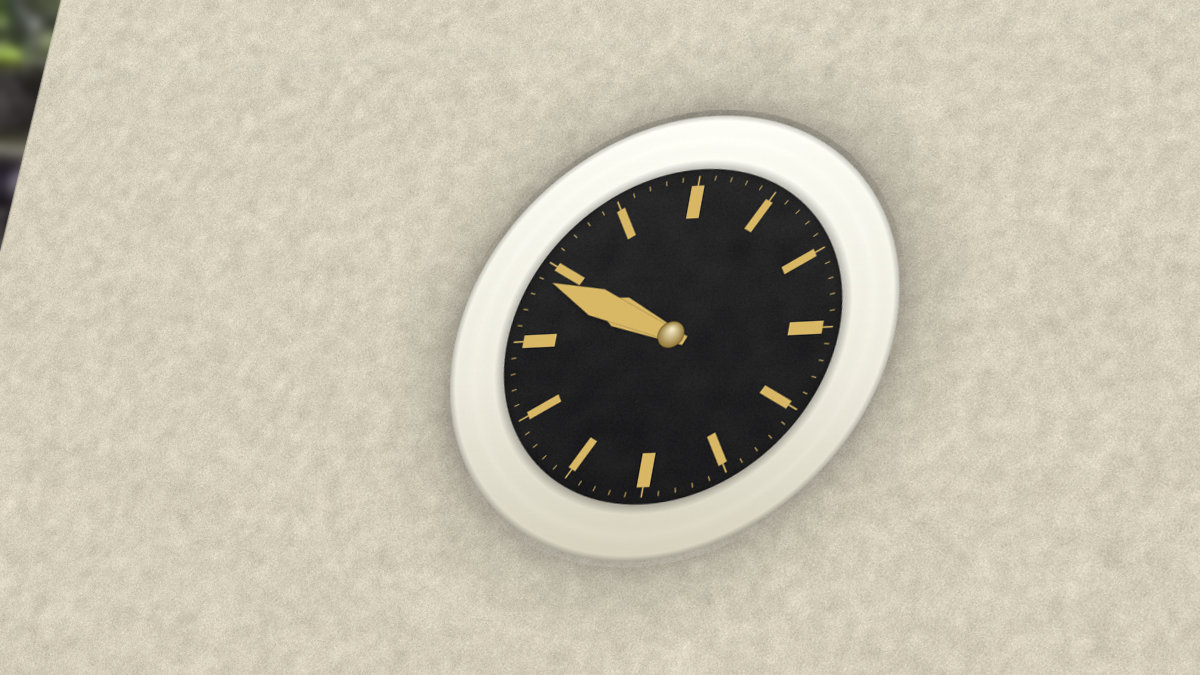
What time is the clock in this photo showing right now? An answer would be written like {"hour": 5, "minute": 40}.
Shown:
{"hour": 9, "minute": 49}
